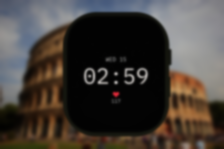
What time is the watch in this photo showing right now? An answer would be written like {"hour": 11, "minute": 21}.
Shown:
{"hour": 2, "minute": 59}
